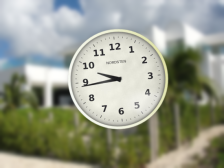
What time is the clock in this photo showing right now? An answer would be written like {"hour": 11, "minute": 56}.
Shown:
{"hour": 9, "minute": 44}
